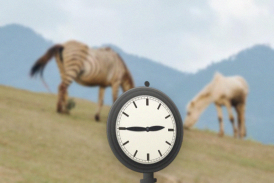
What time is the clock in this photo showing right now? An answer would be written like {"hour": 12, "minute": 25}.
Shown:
{"hour": 2, "minute": 45}
